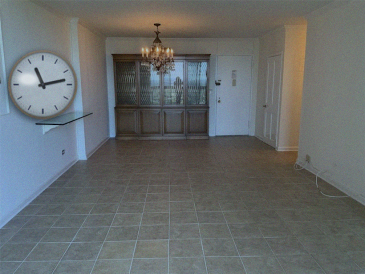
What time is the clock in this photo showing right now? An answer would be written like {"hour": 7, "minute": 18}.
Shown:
{"hour": 11, "minute": 13}
